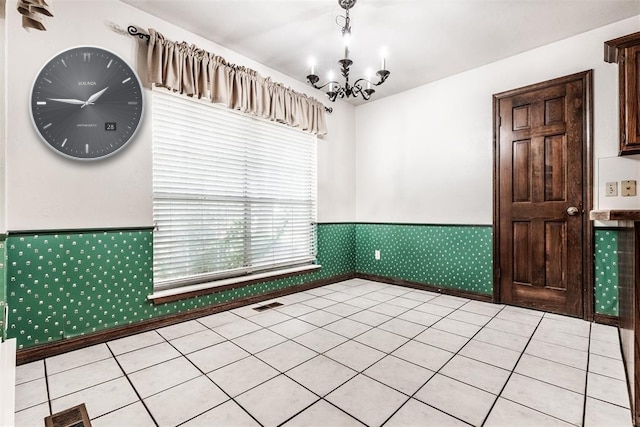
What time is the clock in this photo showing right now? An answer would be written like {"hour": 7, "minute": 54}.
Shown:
{"hour": 1, "minute": 46}
